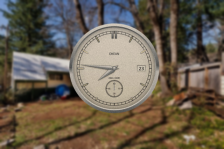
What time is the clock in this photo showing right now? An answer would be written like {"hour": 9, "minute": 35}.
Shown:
{"hour": 7, "minute": 46}
